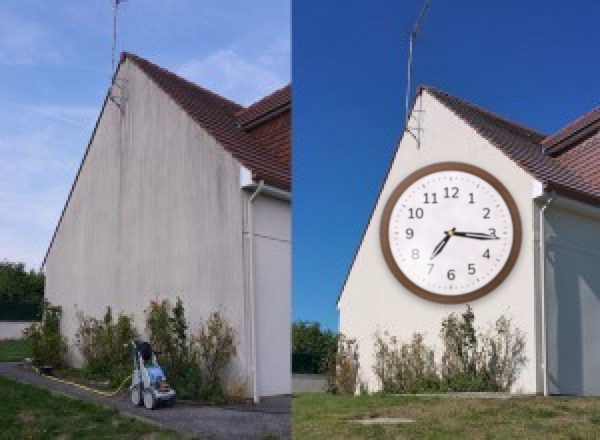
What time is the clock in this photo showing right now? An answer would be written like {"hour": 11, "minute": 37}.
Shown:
{"hour": 7, "minute": 16}
